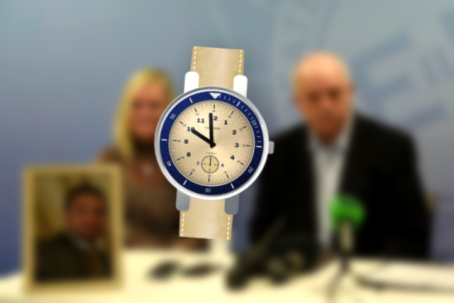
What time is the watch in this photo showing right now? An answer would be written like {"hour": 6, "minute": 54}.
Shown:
{"hour": 9, "minute": 59}
